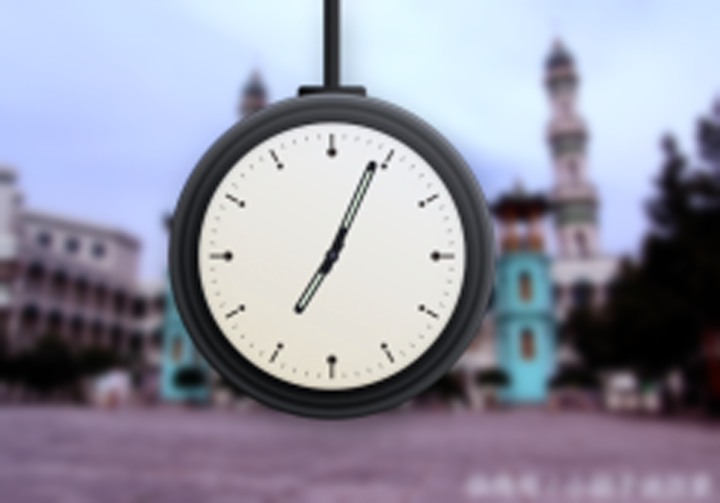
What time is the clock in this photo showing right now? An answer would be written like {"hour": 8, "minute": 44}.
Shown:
{"hour": 7, "minute": 4}
